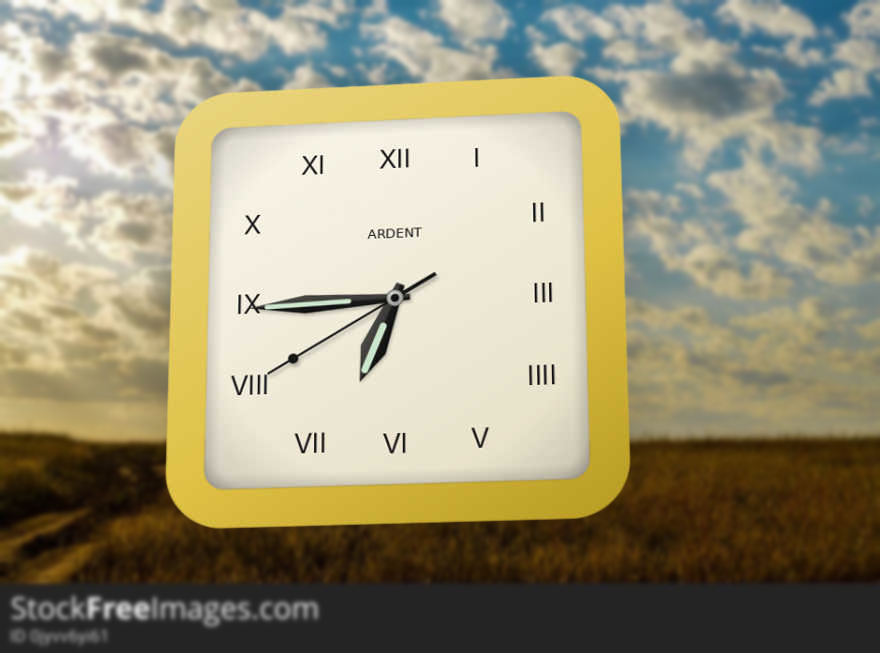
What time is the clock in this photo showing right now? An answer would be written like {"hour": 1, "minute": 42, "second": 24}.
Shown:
{"hour": 6, "minute": 44, "second": 40}
